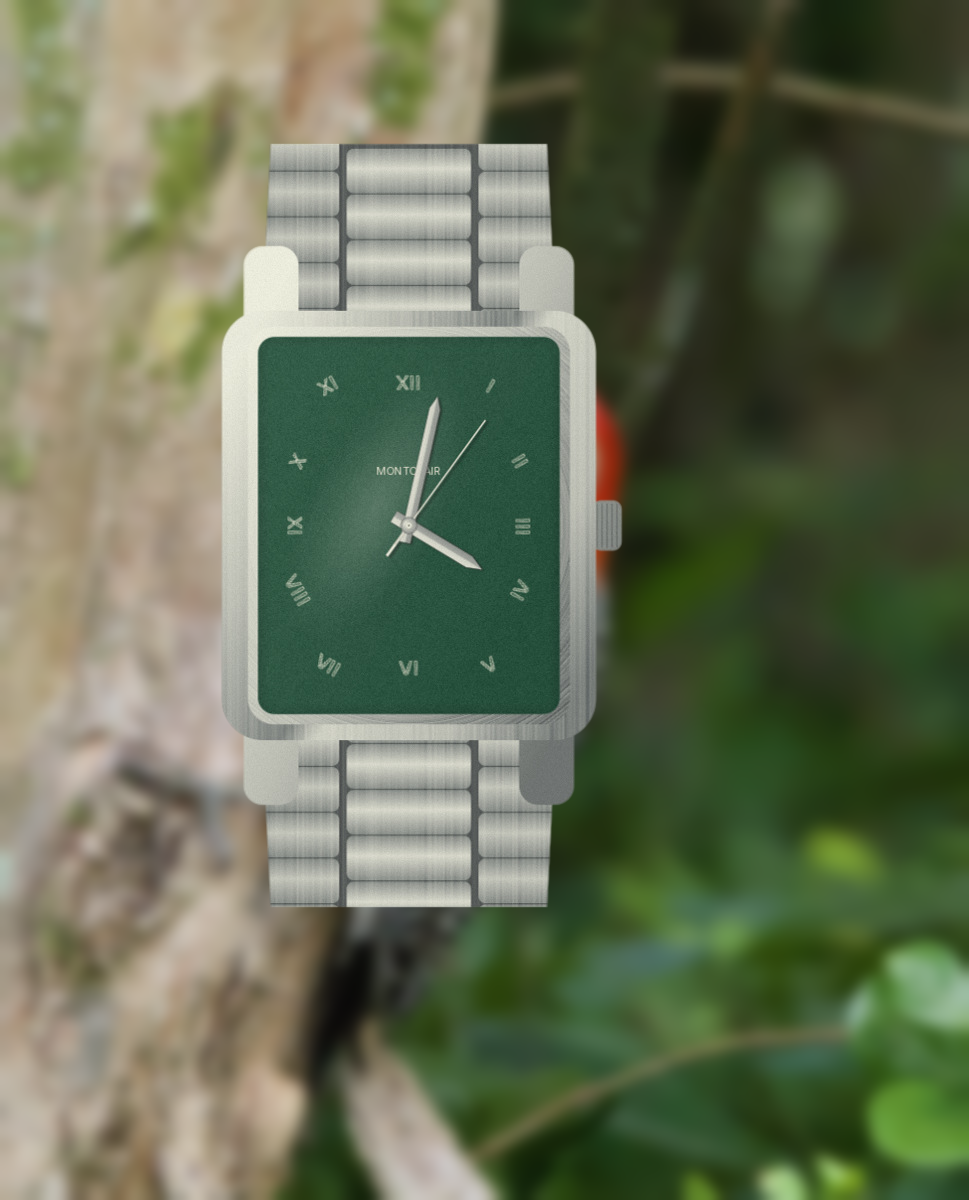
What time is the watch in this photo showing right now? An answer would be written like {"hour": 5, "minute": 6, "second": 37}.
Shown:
{"hour": 4, "minute": 2, "second": 6}
